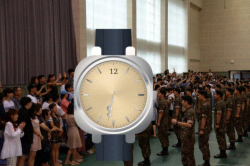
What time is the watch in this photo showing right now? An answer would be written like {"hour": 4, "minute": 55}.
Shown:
{"hour": 6, "minute": 32}
